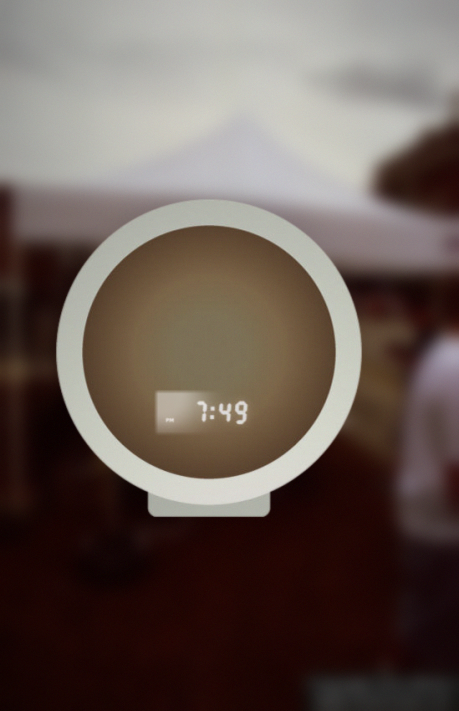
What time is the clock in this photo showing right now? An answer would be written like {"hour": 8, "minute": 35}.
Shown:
{"hour": 7, "minute": 49}
